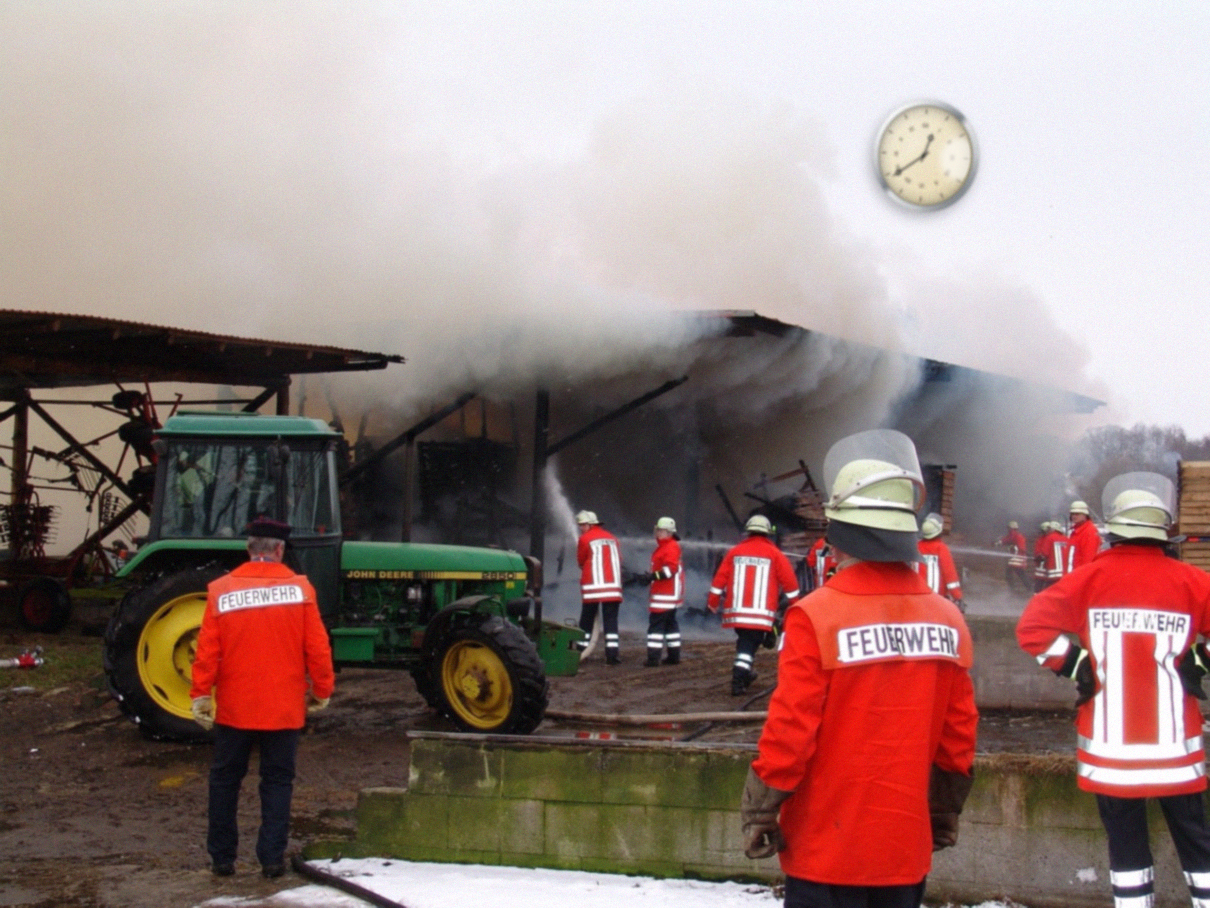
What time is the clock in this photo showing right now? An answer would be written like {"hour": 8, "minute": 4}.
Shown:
{"hour": 12, "minute": 39}
